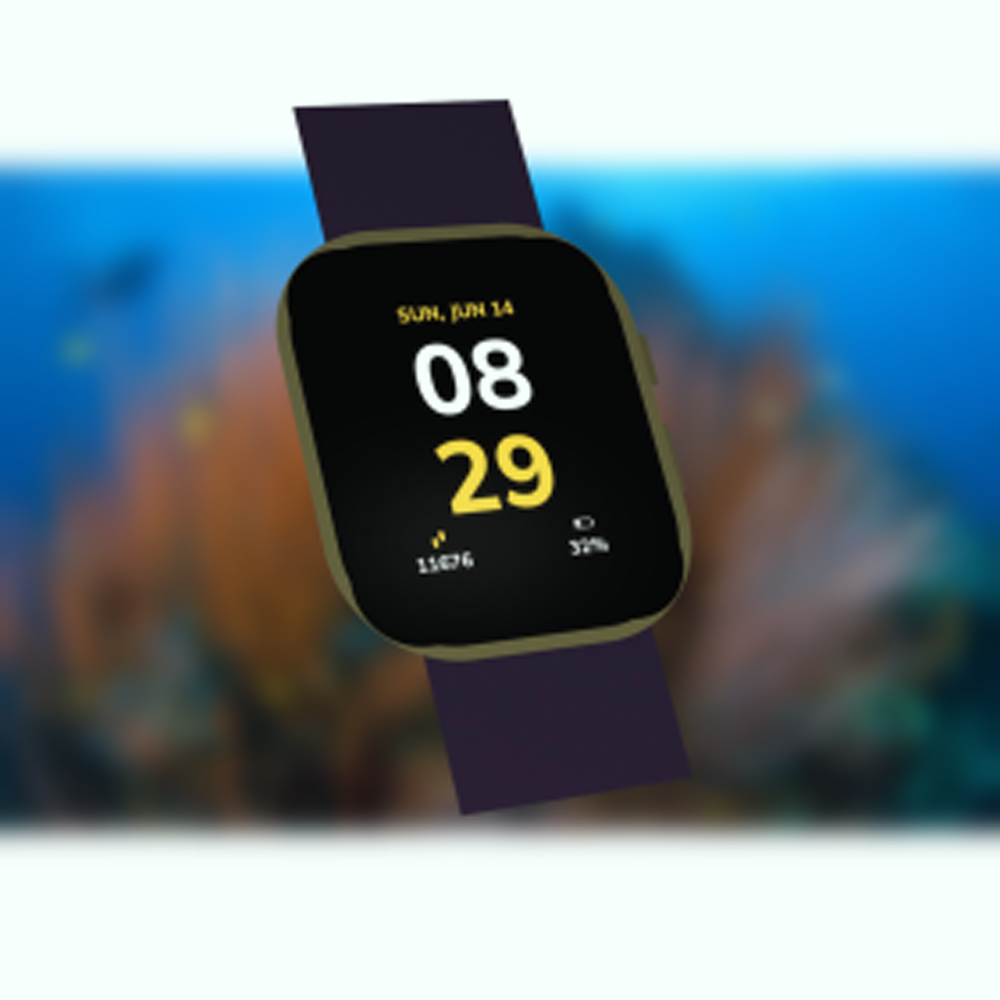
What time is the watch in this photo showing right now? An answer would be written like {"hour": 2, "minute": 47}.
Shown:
{"hour": 8, "minute": 29}
